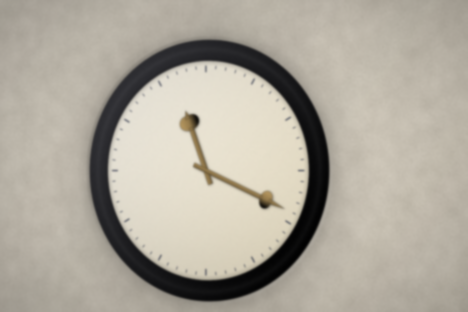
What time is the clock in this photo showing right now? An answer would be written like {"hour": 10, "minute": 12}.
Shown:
{"hour": 11, "minute": 19}
